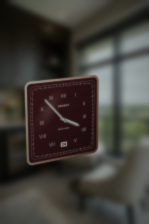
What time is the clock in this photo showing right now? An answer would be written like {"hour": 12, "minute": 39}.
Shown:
{"hour": 3, "minute": 53}
